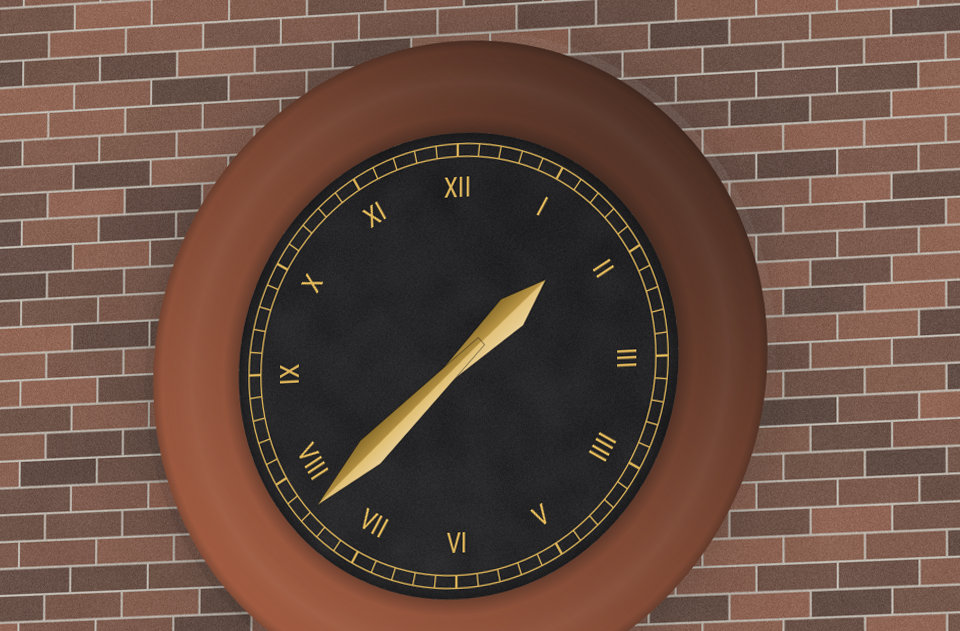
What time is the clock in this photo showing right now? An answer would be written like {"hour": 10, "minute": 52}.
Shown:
{"hour": 1, "minute": 38}
